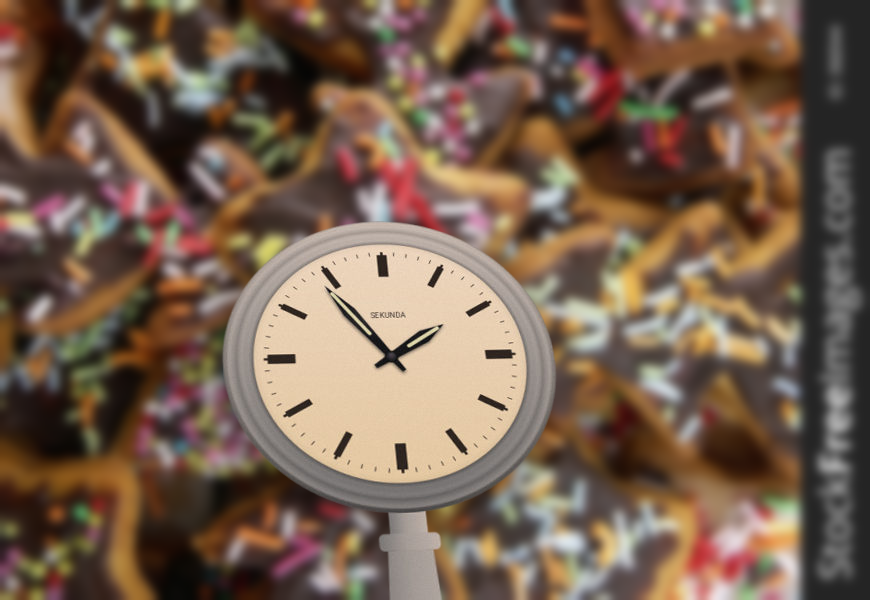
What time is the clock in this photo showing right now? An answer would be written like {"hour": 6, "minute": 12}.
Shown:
{"hour": 1, "minute": 54}
